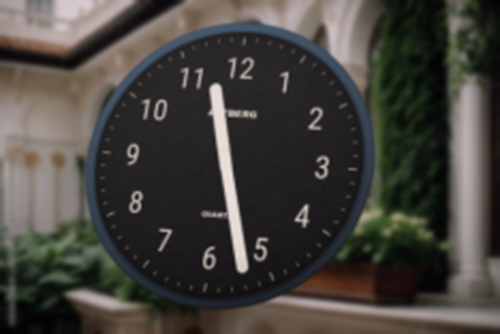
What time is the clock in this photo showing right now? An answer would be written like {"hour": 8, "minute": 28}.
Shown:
{"hour": 11, "minute": 27}
